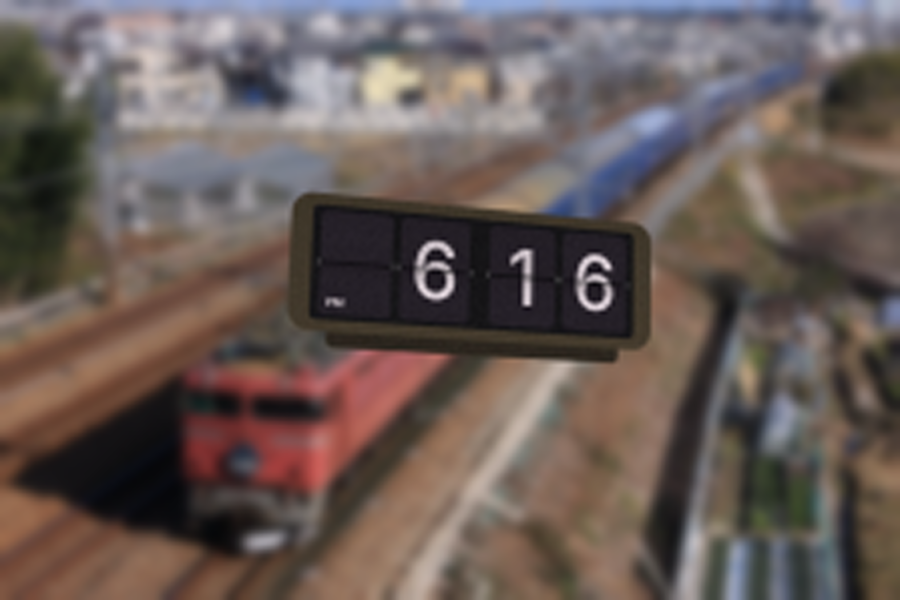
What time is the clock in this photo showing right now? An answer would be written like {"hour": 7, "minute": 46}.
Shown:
{"hour": 6, "minute": 16}
